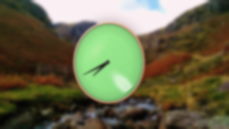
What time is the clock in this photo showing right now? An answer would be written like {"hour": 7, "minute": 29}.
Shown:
{"hour": 7, "minute": 41}
